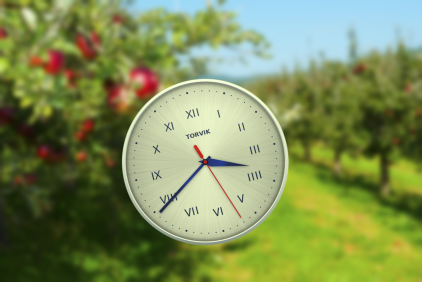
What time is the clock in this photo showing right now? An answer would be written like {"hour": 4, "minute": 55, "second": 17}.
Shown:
{"hour": 3, "minute": 39, "second": 27}
